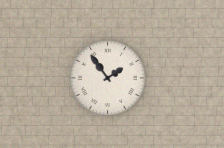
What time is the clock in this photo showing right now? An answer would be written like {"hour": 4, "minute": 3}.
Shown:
{"hour": 1, "minute": 54}
